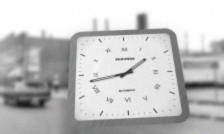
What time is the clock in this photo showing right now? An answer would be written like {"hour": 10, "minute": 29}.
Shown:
{"hour": 1, "minute": 43}
